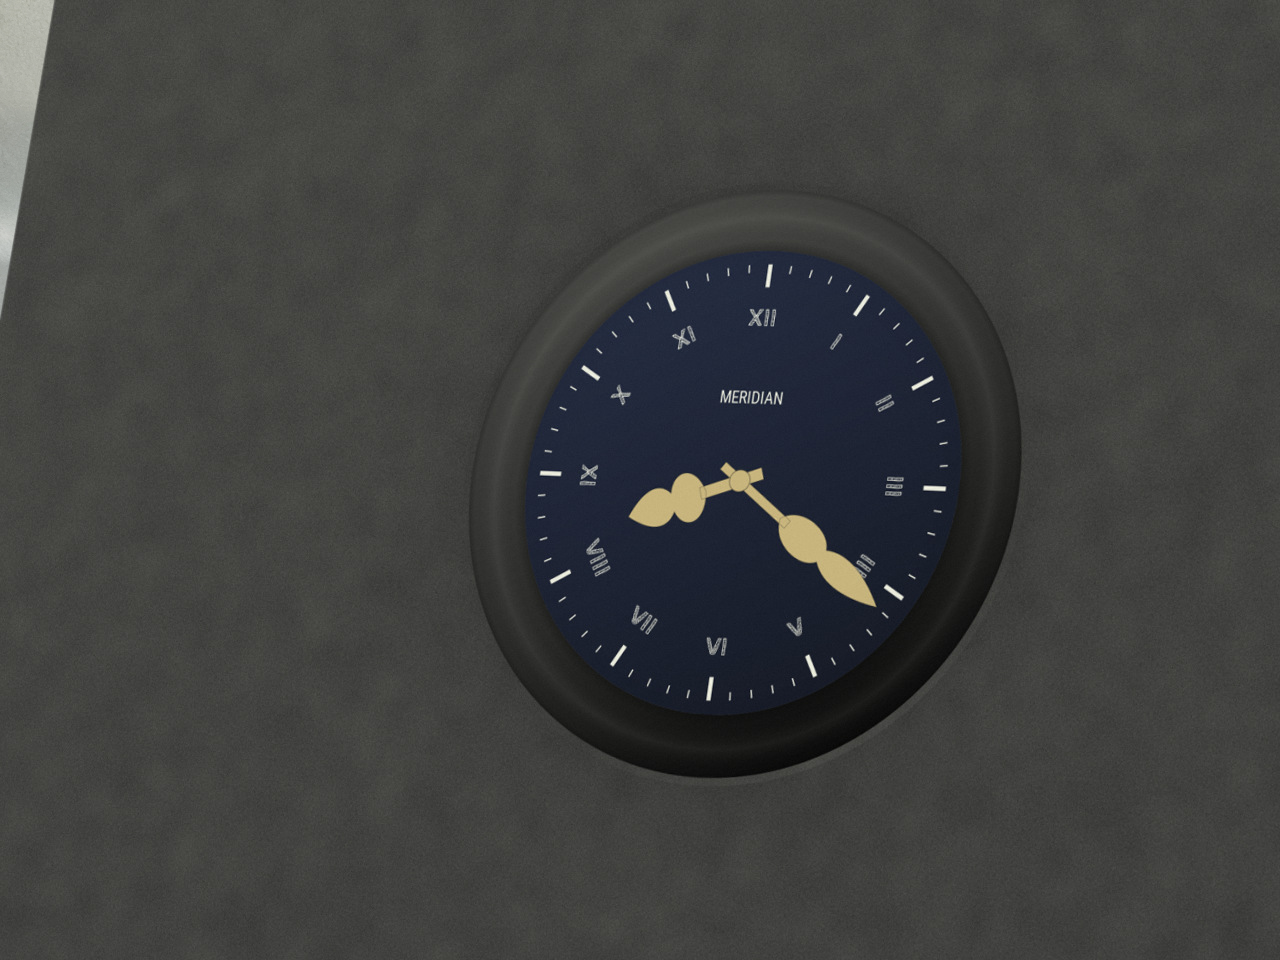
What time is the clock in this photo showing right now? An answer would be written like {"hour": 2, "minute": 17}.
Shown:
{"hour": 8, "minute": 21}
